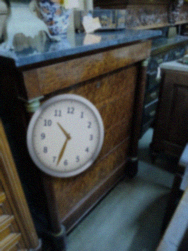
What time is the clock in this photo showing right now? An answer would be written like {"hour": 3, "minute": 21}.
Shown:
{"hour": 10, "minute": 33}
